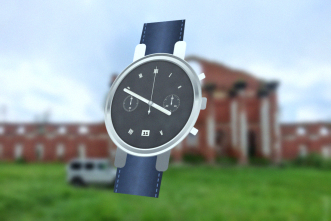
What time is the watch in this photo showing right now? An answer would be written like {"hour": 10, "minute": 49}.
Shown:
{"hour": 3, "minute": 49}
